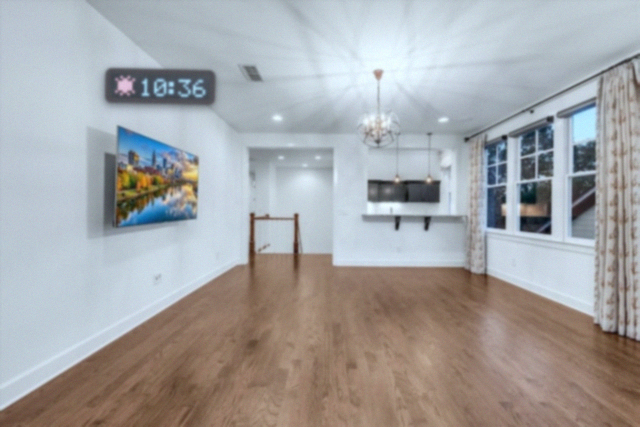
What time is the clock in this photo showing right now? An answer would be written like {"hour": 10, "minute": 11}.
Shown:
{"hour": 10, "minute": 36}
